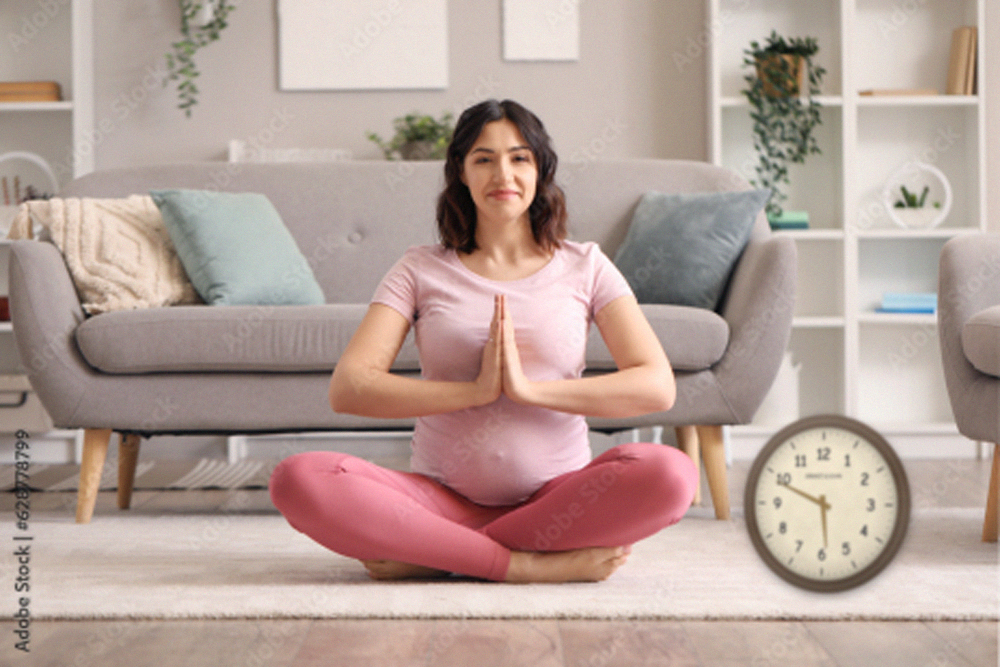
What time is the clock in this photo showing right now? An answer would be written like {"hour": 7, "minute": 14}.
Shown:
{"hour": 5, "minute": 49}
